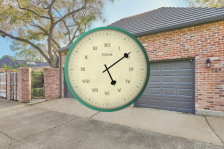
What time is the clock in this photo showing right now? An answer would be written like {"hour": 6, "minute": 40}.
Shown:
{"hour": 5, "minute": 9}
